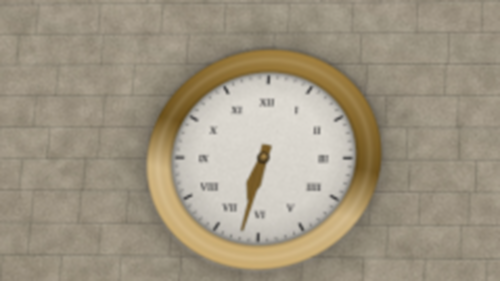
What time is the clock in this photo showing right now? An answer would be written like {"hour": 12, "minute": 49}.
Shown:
{"hour": 6, "minute": 32}
